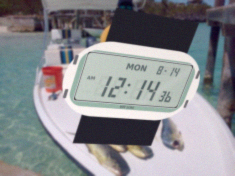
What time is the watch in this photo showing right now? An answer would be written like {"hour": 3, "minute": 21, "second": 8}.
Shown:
{"hour": 12, "minute": 14, "second": 36}
